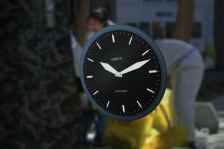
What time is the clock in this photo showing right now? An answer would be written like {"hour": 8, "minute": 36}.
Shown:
{"hour": 10, "minute": 12}
